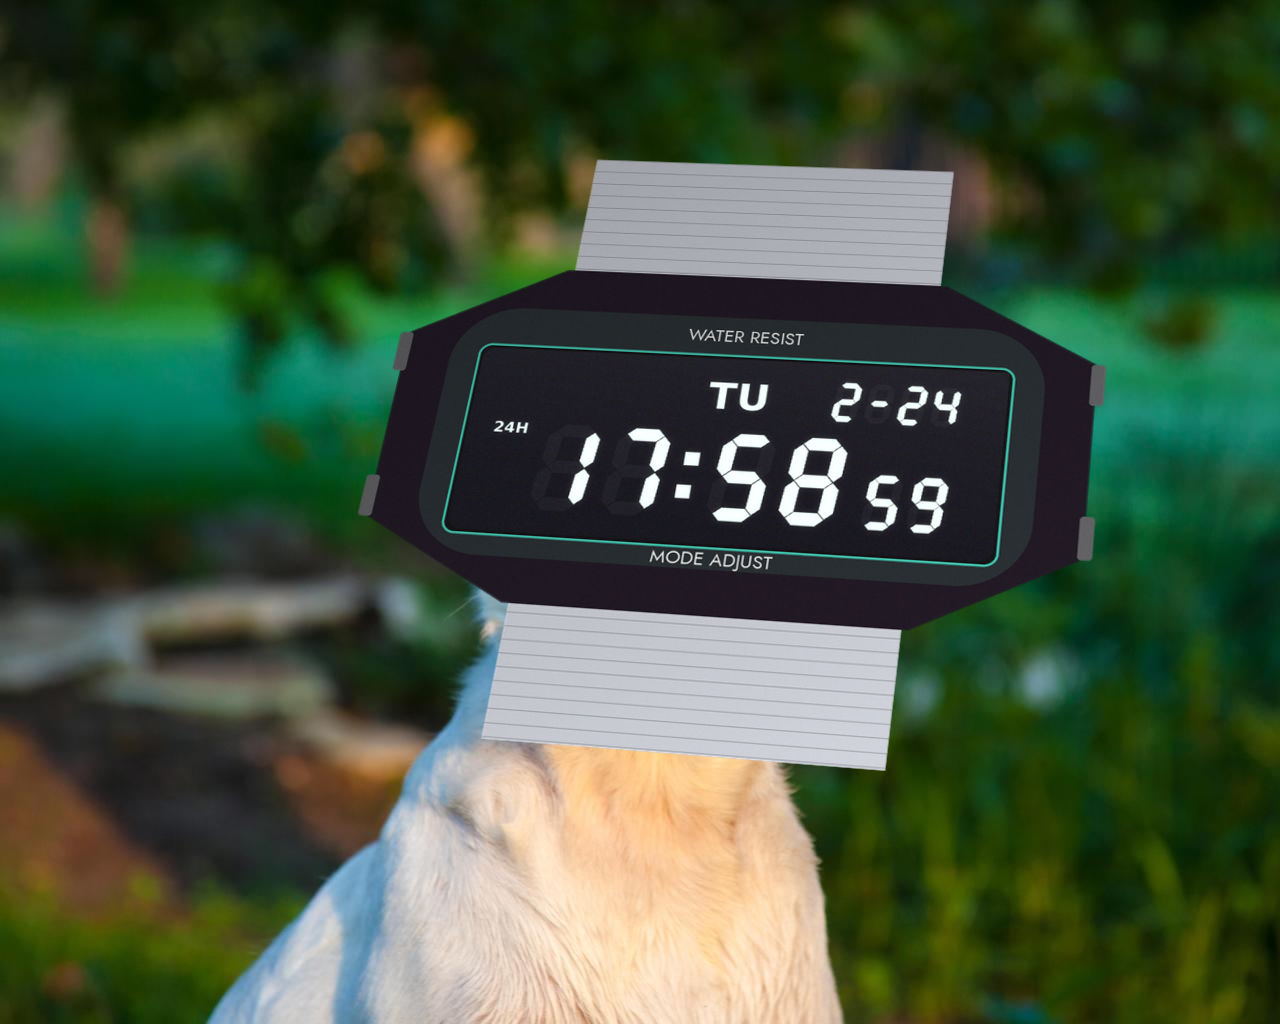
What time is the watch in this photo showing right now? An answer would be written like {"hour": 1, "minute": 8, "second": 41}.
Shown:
{"hour": 17, "minute": 58, "second": 59}
